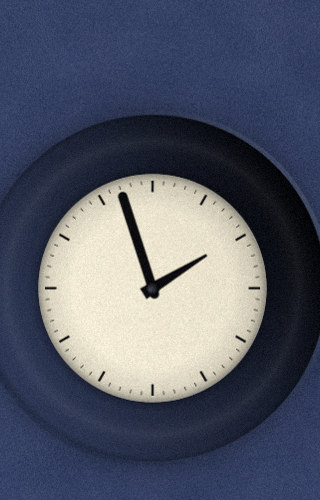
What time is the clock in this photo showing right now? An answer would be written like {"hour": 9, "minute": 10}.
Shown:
{"hour": 1, "minute": 57}
